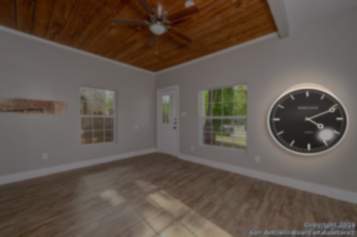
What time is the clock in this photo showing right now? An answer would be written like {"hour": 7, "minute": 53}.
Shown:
{"hour": 4, "minute": 11}
